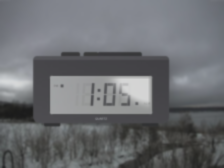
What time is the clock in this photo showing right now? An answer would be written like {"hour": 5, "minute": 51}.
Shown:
{"hour": 1, "minute": 5}
